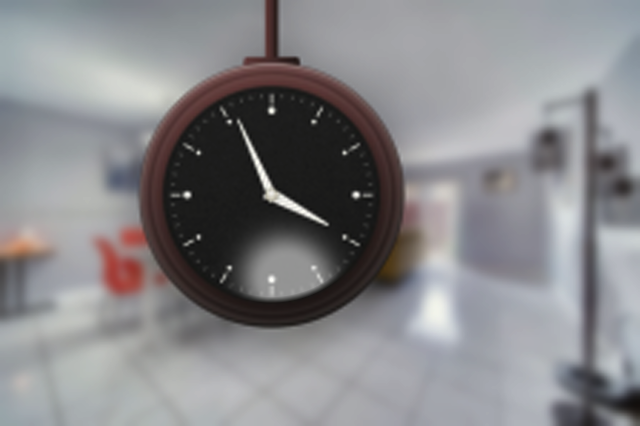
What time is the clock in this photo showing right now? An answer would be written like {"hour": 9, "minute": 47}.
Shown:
{"hour": 3, "minute": 56}
